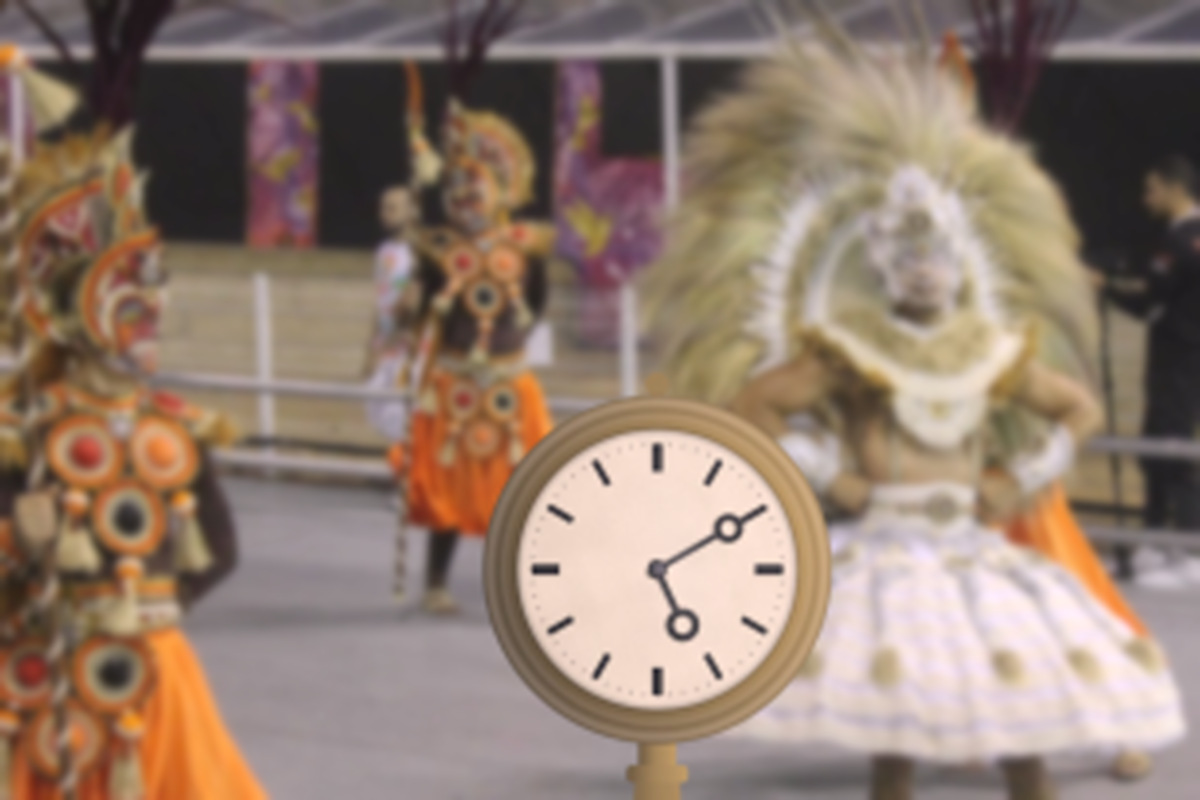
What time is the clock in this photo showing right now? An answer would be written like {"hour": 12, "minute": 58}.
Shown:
{"hour": 5, "minute": 10}
